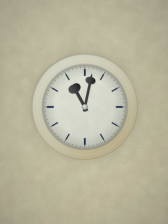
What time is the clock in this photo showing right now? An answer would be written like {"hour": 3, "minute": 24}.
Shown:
{"hour": 11, "minute": 2}
